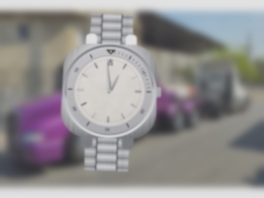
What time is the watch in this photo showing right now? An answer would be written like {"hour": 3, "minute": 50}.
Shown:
{"hour": 12, "minute": 59}
